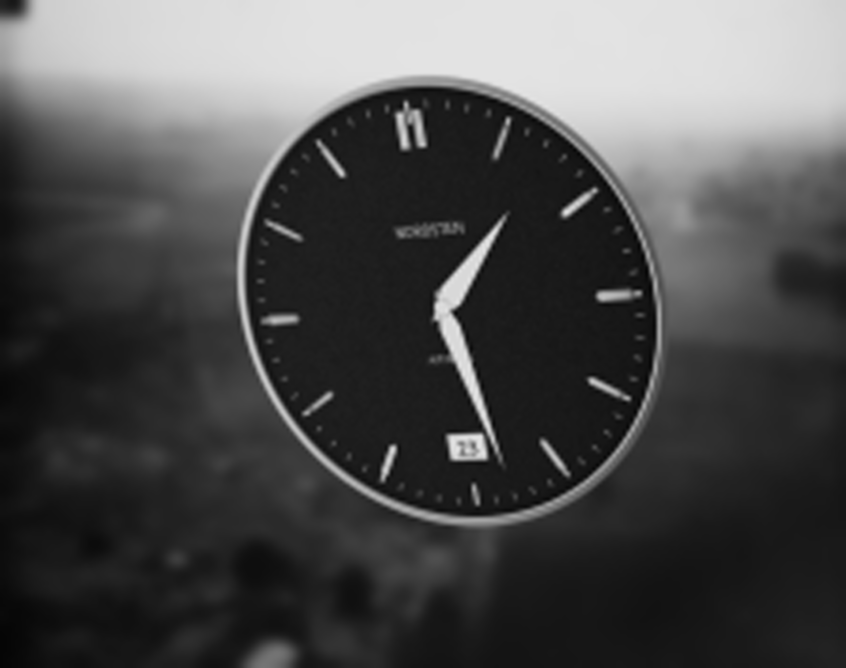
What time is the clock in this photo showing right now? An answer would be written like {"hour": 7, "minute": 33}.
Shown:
{"hour": 1, "minute": 28}
